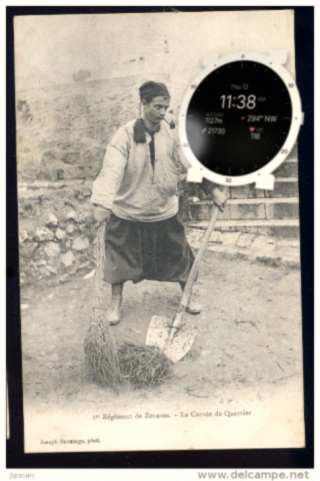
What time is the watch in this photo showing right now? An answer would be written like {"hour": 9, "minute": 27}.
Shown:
{"hour": 11, "minute": 38}
